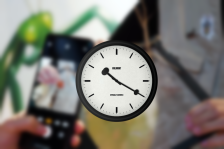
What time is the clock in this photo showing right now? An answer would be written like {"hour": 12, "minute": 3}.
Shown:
{"hour": 10, "minute": 20}
